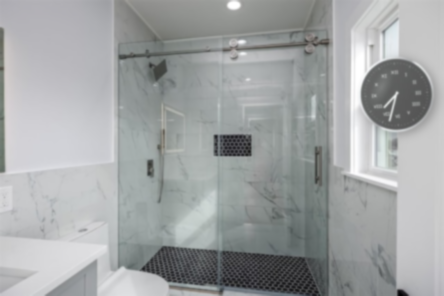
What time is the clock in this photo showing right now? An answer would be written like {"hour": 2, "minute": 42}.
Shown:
{"hour": 7, "minute": 33}
